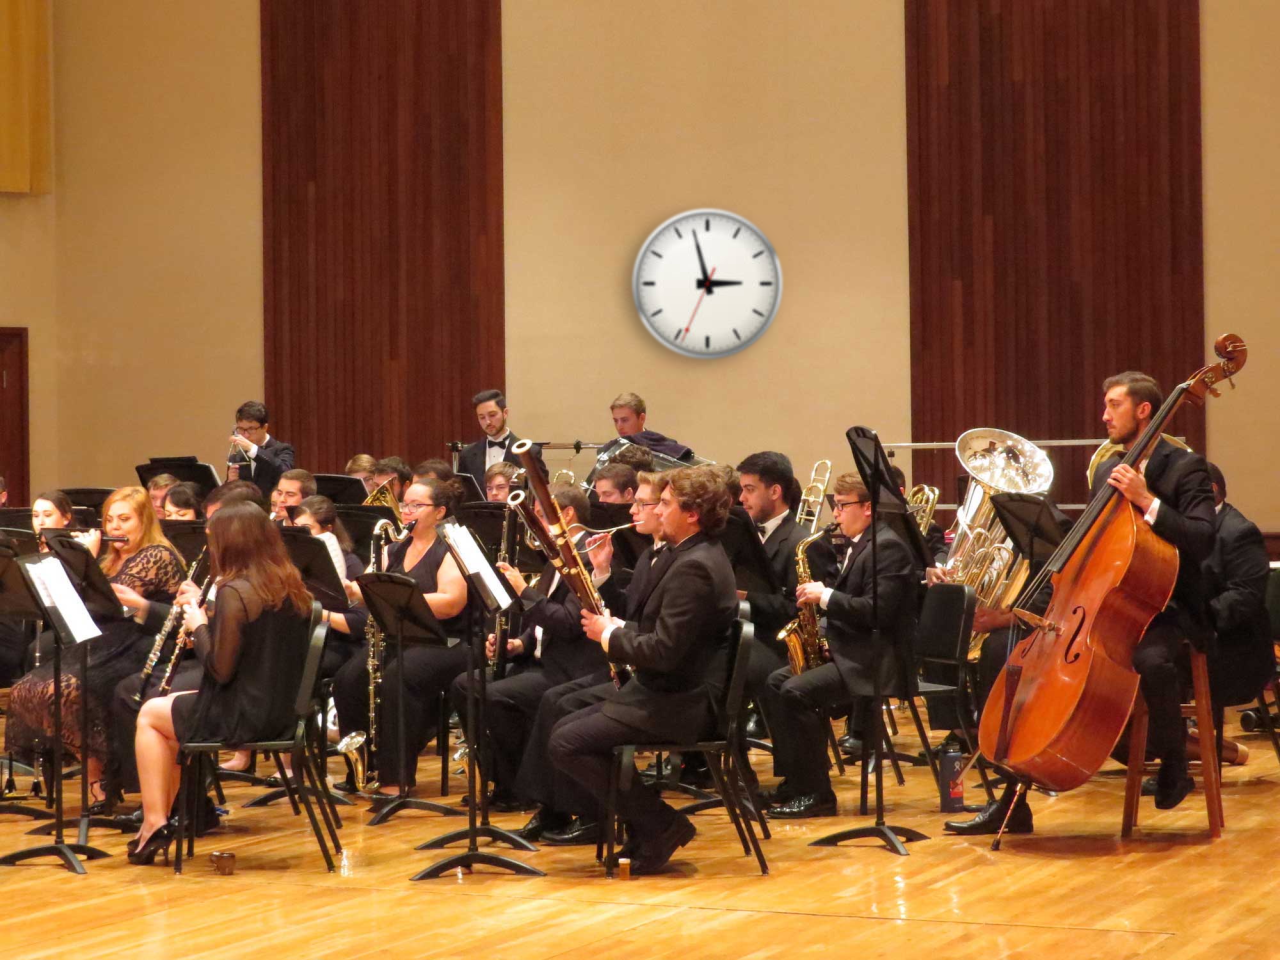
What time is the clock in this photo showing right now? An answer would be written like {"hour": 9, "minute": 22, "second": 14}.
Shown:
{"hour": 2, "minute": 57, "second": 34}
